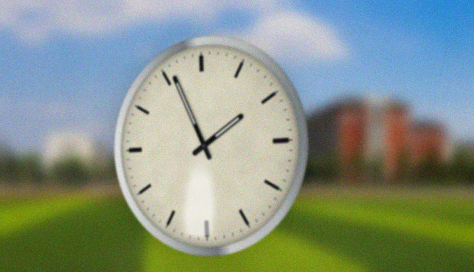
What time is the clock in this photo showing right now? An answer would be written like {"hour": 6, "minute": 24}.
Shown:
{"hour": 1, "minute": 56}
